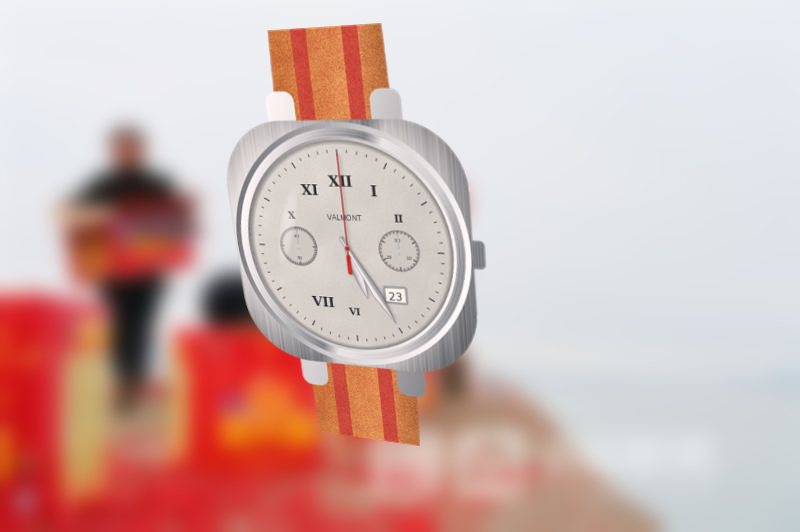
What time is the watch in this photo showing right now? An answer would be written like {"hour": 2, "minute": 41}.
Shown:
{"hour": 5, "minute": 25}
